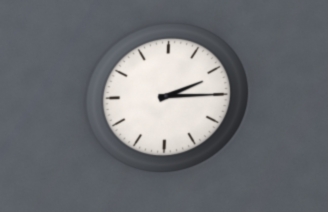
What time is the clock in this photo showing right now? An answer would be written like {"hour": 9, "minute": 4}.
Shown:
{"hour": 2, "minute": 15}
